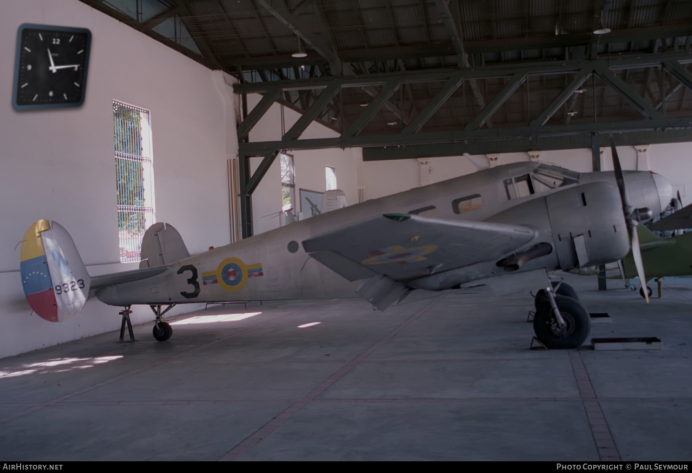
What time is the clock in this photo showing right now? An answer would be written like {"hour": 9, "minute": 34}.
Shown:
{"hour": 11, "minute": 14}
